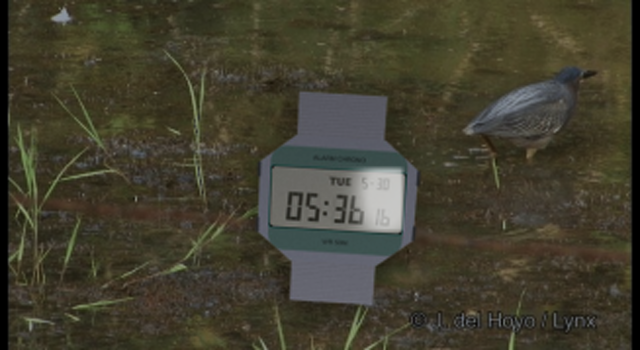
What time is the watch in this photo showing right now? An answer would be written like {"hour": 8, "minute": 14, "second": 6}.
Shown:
{"hour": 5, "minute": 36, "second": 16}
